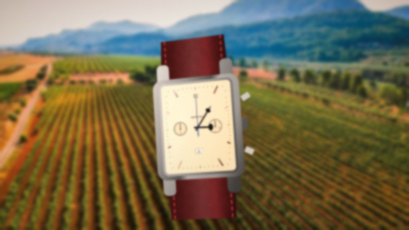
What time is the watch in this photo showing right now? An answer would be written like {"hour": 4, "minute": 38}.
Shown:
{"hour": 3, "minute": 6}
